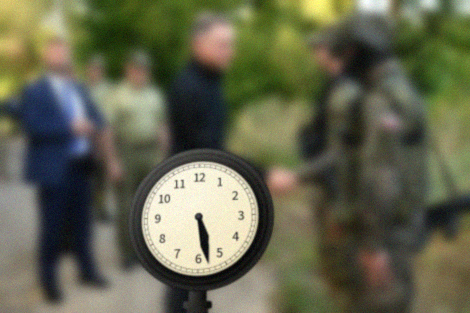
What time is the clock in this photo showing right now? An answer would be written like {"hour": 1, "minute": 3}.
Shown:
{"hour": 5, "minute": 28}
